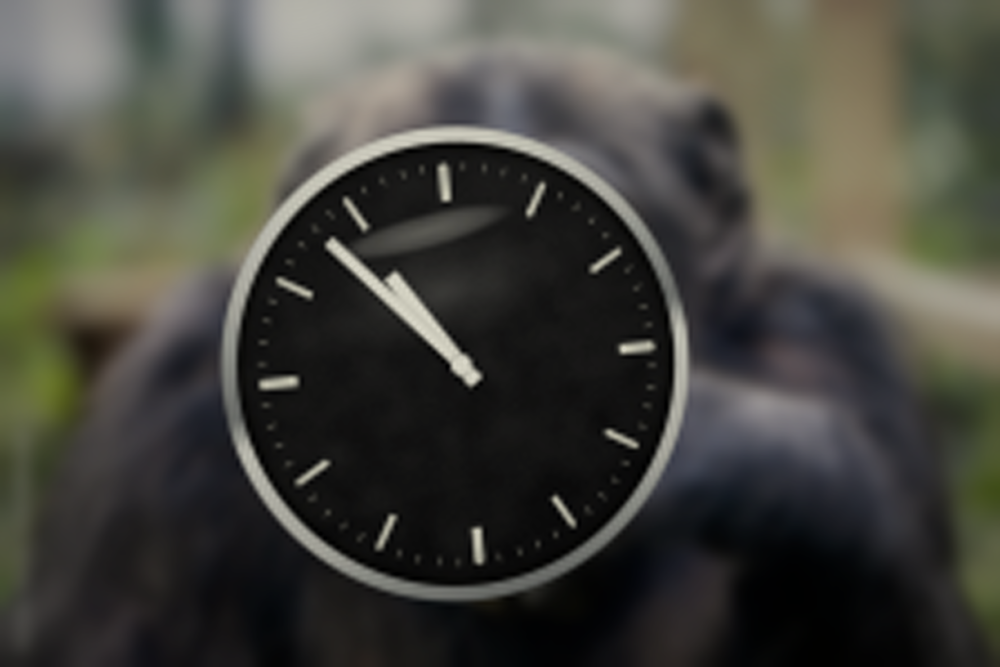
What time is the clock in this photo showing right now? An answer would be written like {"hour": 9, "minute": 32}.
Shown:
{"hour": 10, "minute": 53}
